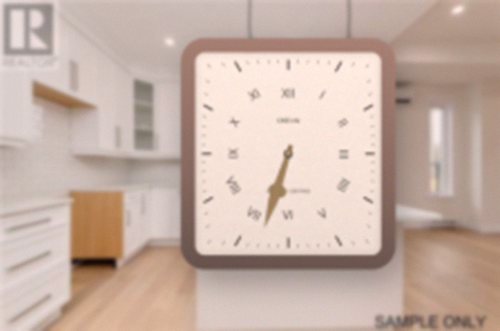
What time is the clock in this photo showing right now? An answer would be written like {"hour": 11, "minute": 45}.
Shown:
{"hour": 6, "minute": 33}
